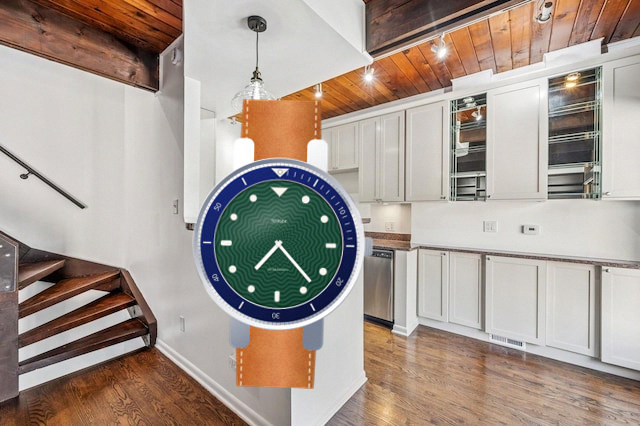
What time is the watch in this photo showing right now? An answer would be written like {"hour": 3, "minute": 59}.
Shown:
{"hour": 7, "minute": 23}
